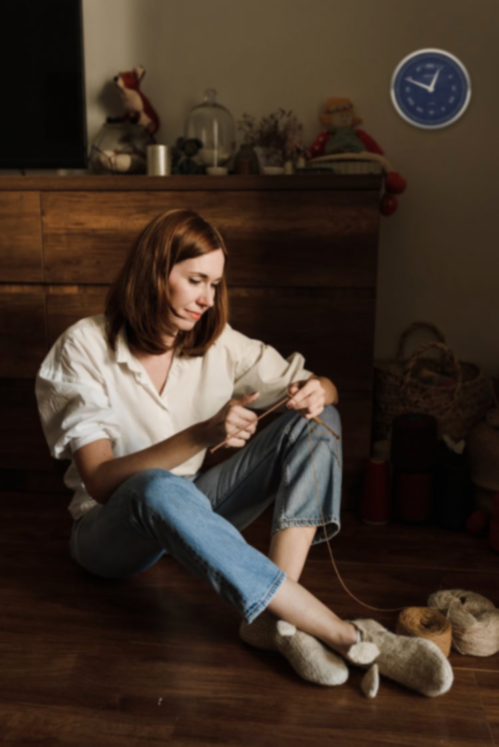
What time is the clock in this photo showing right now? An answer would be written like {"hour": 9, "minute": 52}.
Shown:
{"hour": 12, "minute": 49}
